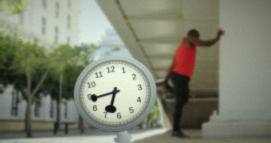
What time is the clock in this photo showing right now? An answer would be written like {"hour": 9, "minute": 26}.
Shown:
{"hour": 6, "minute": 44}
